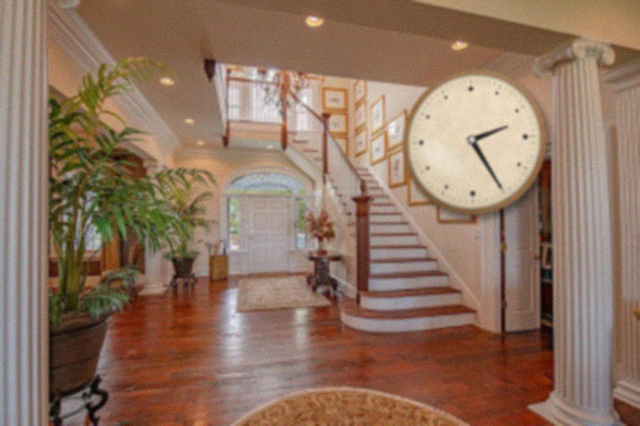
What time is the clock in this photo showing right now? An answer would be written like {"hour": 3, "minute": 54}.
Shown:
{"hour": 2, "minute": 25}
